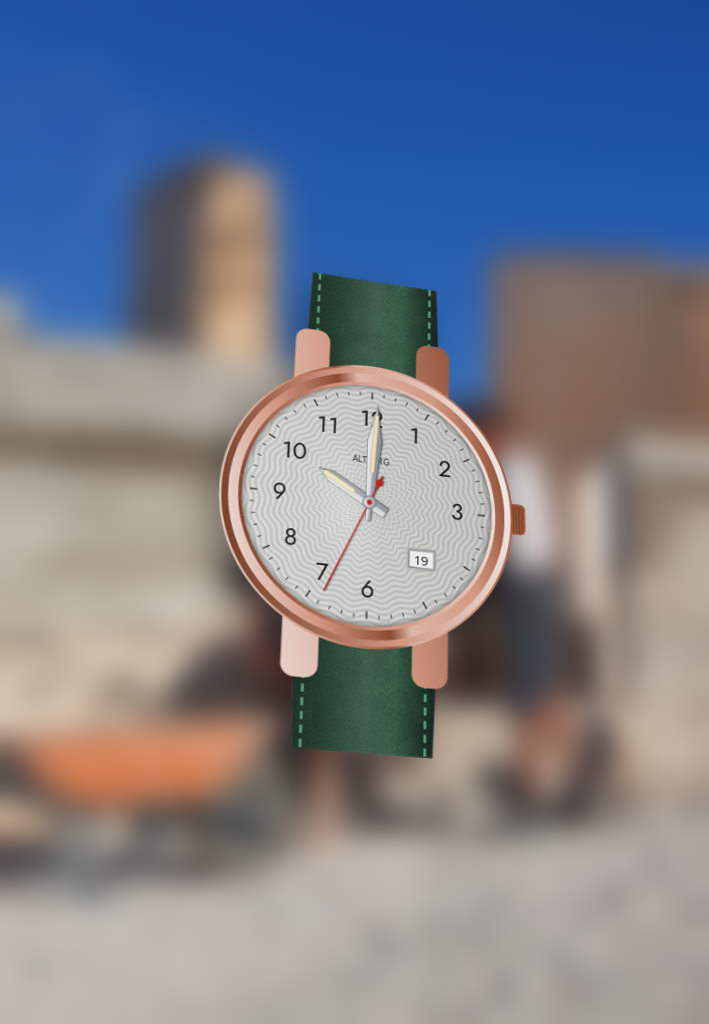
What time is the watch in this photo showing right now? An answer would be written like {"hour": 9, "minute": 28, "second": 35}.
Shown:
{"hour": 10, "minute": 0, "second": 34}
